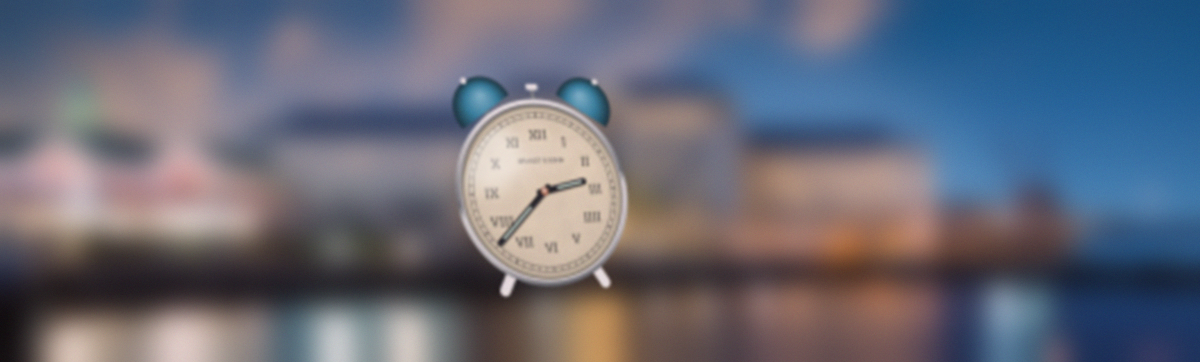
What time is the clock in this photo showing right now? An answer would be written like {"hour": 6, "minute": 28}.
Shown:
{"hour": 2, "minute": 38}
